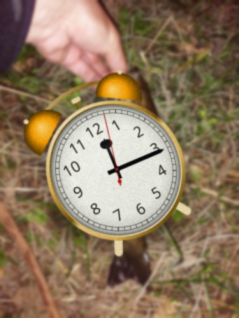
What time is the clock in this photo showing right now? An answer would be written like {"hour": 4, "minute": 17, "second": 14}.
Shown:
{"hour": 12, "minute": 16, "second": 3}
